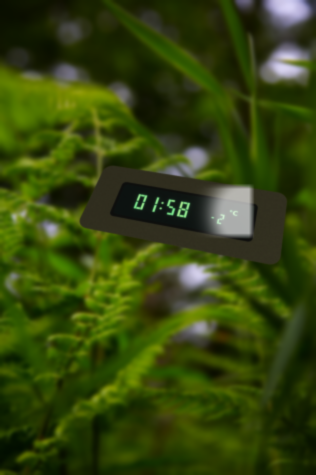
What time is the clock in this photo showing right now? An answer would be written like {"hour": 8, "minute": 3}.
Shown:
{"hour": 1, "minute": 58}
